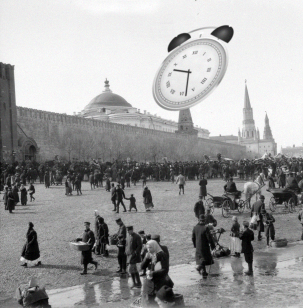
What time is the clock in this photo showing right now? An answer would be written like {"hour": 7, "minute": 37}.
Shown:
{"hour": 9, "minute": 28}
